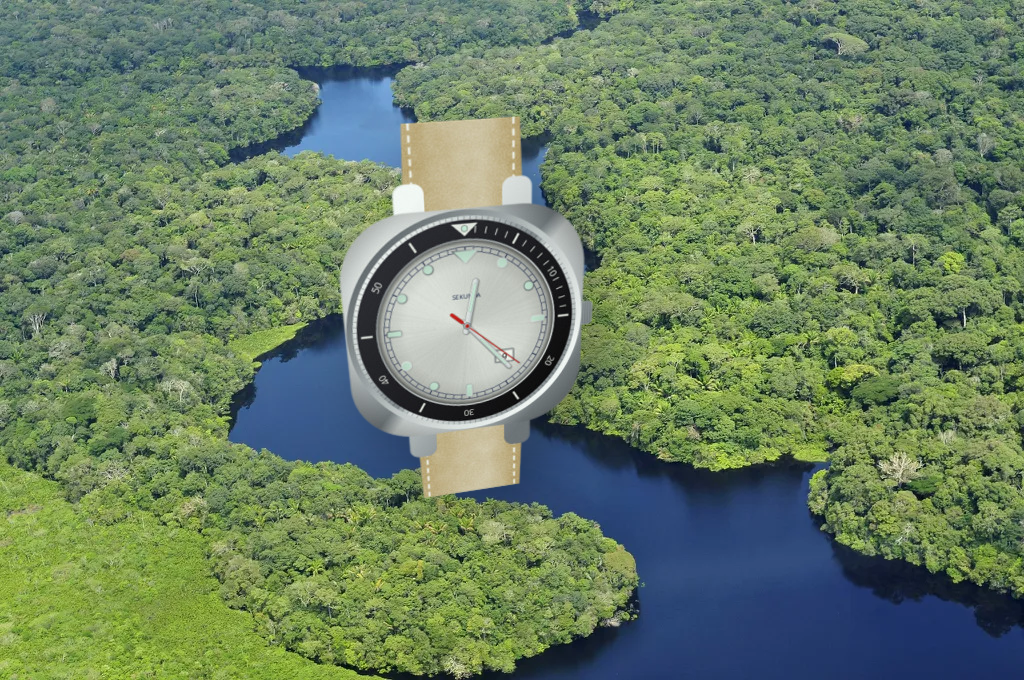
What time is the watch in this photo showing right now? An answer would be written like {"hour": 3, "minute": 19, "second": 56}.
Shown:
{"hour": 12, "minute": 23, "second": 22}
